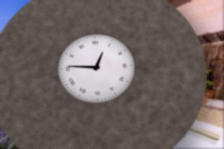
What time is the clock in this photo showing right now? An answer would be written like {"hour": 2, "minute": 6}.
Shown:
{"hour": 12, "minute": 46}
